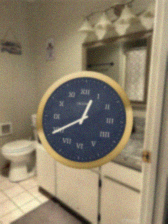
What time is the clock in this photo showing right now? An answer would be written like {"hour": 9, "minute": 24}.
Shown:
{"hour": 12, "minute": 40}
